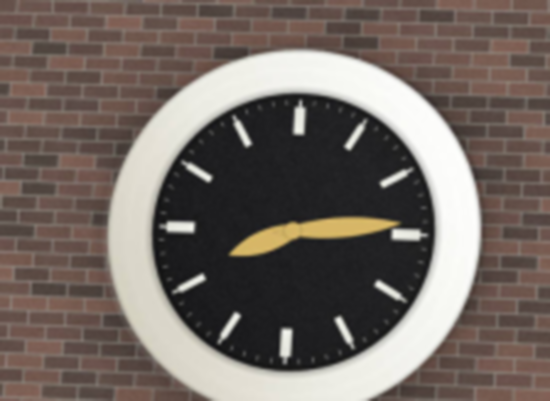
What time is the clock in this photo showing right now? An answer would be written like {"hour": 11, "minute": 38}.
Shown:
{"hour": 8, "minute": 14}
